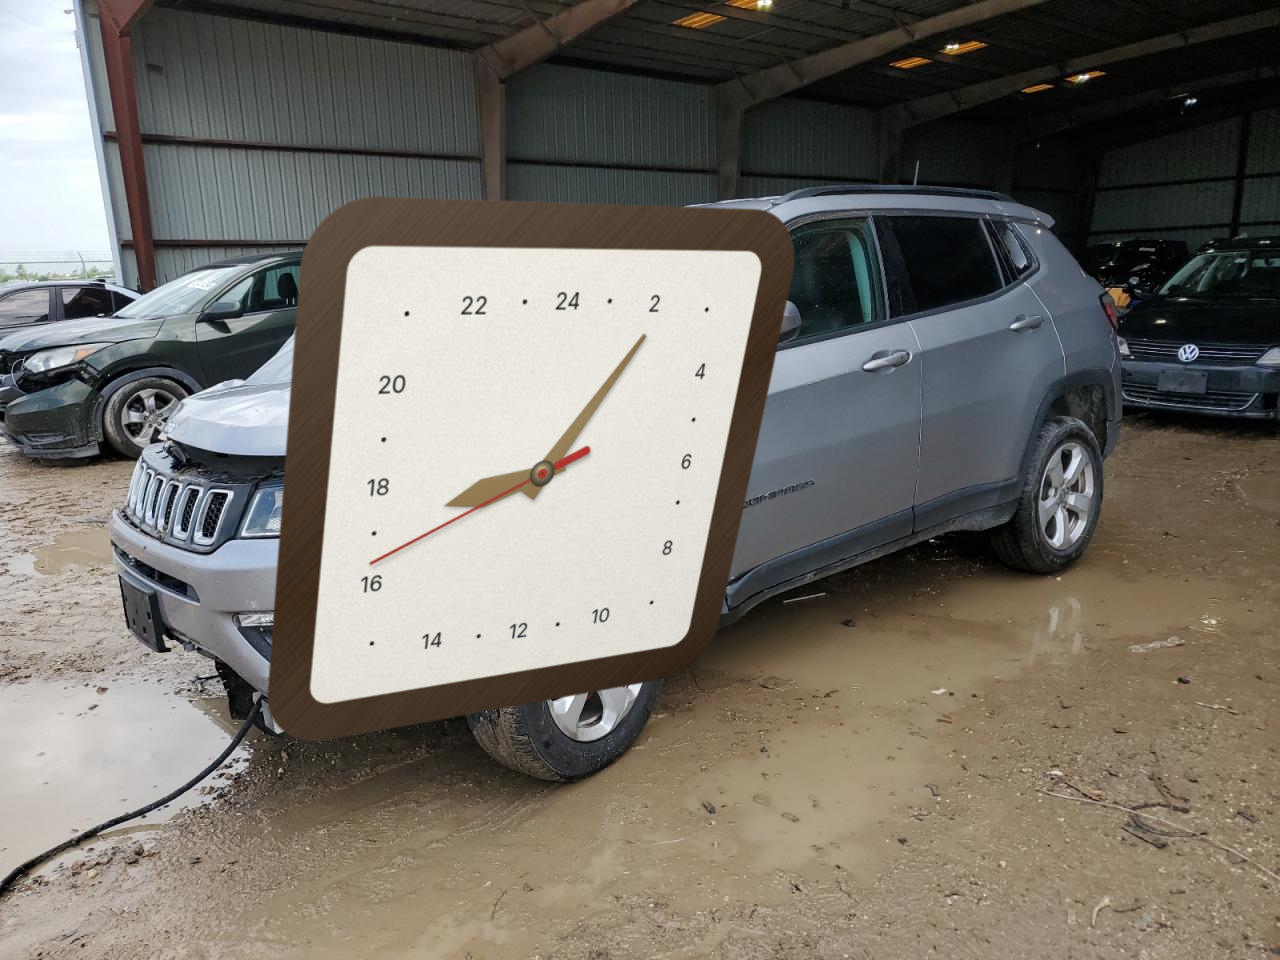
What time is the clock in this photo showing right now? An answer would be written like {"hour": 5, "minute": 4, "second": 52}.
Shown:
{"hour": 17, "minute": 5, "second": 41}
